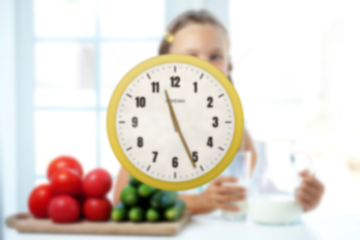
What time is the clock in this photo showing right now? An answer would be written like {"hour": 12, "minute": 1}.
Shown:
{"hour": 11, "minute": 26}
